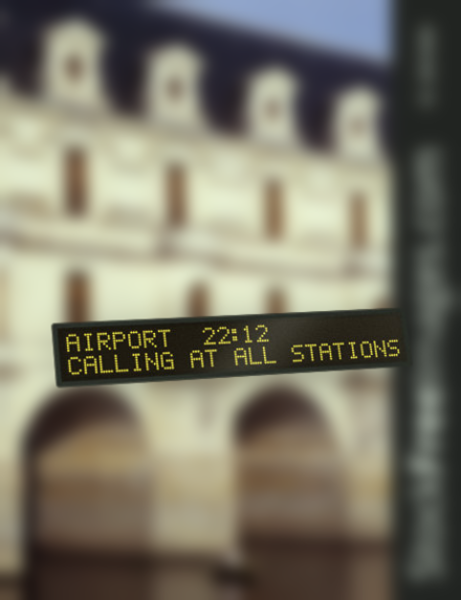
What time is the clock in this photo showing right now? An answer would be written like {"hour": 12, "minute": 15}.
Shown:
{"hour": 22, "minute": 12}
